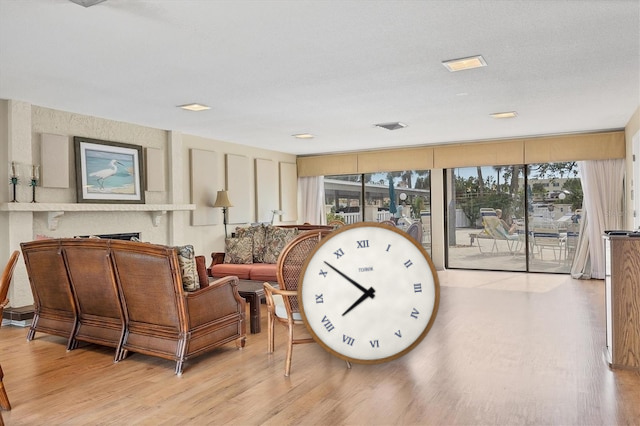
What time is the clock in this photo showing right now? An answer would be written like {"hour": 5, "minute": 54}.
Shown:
{"hour": 7, "minute": 52}
